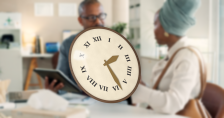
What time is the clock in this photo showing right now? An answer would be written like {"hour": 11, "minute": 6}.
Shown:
{"hour": 2, "minute": 28}
